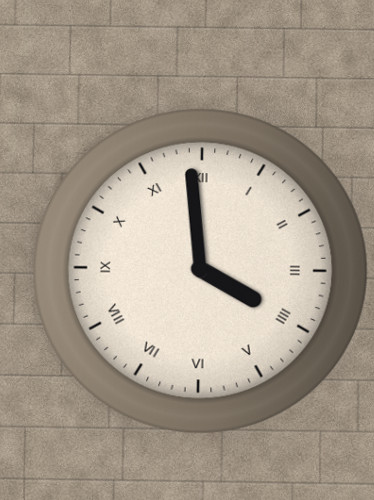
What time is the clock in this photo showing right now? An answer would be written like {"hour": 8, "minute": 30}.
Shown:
{"hour": 3, "minute": 59}
